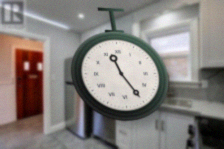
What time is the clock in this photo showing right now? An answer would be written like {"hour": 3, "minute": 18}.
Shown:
{"hour": 11, "minute": 25}
